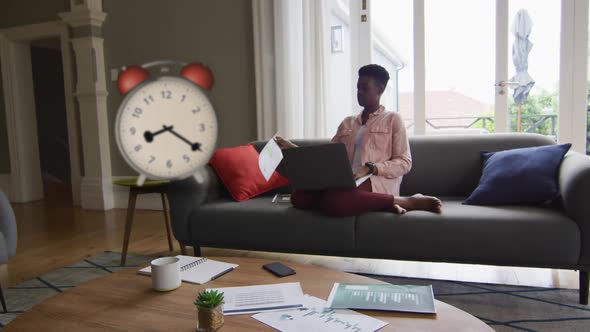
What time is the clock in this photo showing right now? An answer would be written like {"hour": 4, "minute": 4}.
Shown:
{"hour": 8, "minute": 21}
